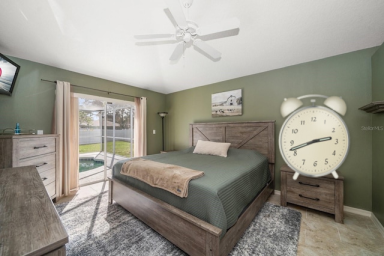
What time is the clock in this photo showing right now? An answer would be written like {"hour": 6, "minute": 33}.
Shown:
{"hour": 2, "minute": 42}
